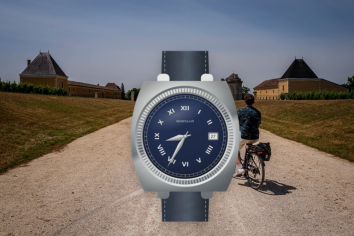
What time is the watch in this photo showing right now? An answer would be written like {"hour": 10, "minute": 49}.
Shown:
{"hour": 8, "minute": 35}
